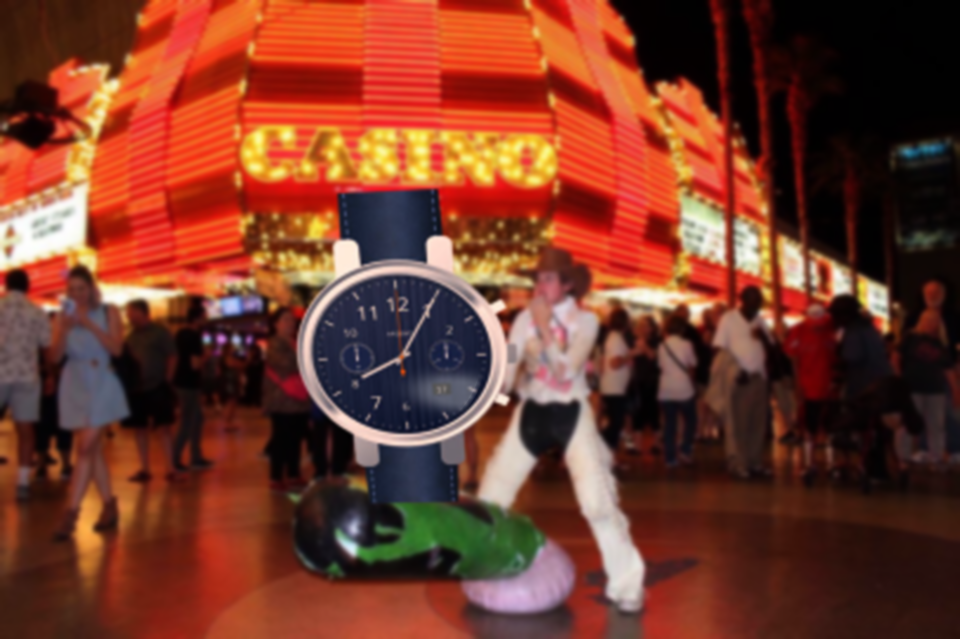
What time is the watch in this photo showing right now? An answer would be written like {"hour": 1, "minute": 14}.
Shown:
{"hour": 8, "minute": 5}
